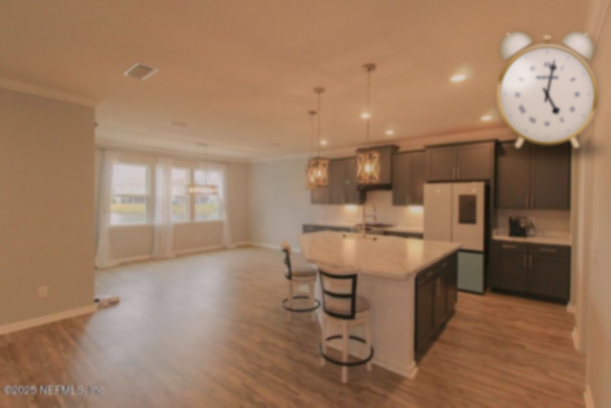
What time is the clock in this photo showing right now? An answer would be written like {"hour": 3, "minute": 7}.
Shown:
{"hour": 5, "minute": 2}
